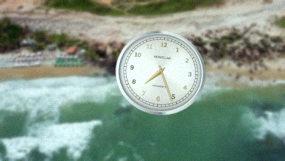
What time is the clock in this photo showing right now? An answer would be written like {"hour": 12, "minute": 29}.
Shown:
{"hour": 7, "minute": 26}
